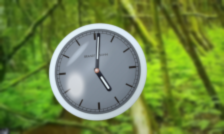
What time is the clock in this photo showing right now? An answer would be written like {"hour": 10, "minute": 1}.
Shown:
{"hour": 5, "minute": 1}
